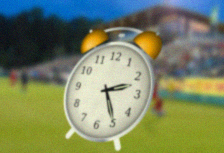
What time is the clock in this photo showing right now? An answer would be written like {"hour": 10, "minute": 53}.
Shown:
{"hour": 2, "minute": 25}
